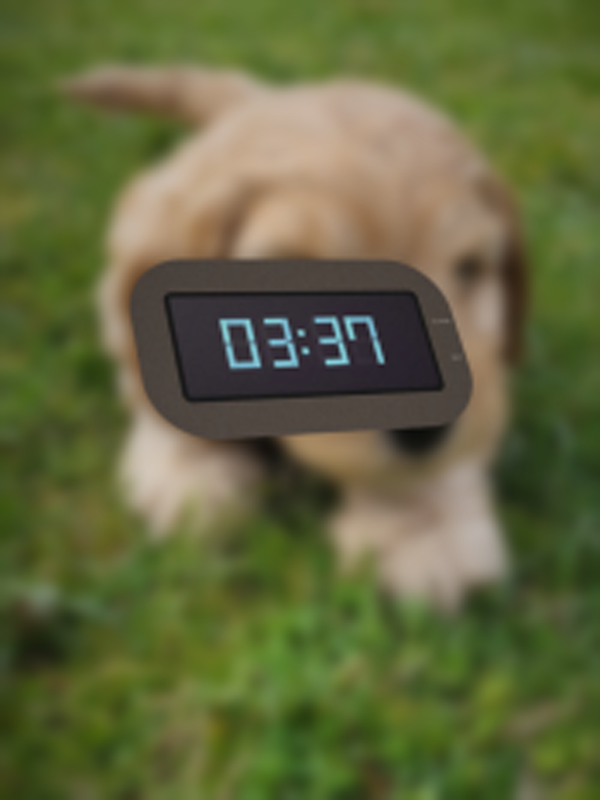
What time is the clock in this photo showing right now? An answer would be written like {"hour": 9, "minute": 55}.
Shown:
{"hour": 3, "minute": 37}
